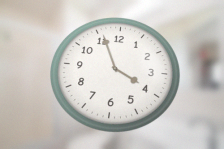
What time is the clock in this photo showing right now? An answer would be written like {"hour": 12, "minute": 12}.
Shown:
{"hour": 3, "minute": 56}
